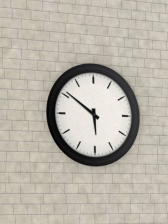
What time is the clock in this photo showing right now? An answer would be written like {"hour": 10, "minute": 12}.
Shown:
{"hour": 5, "minute": 51}
